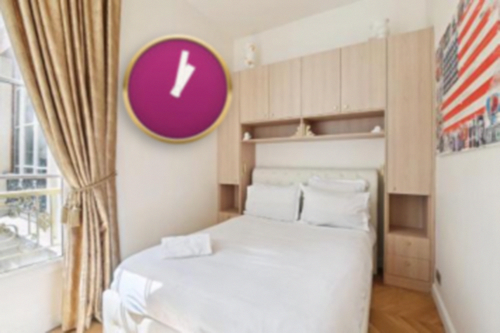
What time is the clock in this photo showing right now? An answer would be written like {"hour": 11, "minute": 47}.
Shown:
{"hour": 1, "minute": 2}
